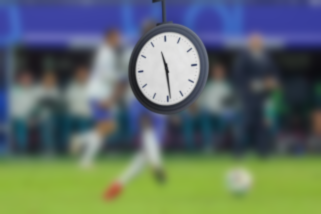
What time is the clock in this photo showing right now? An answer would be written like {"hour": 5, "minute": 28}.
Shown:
{"hour": 11, "minute": 29}
